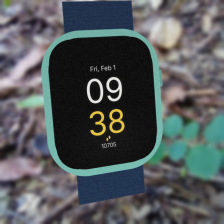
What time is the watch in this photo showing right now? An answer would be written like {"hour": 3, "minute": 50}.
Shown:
{"hour": 9, "minute": 38}
